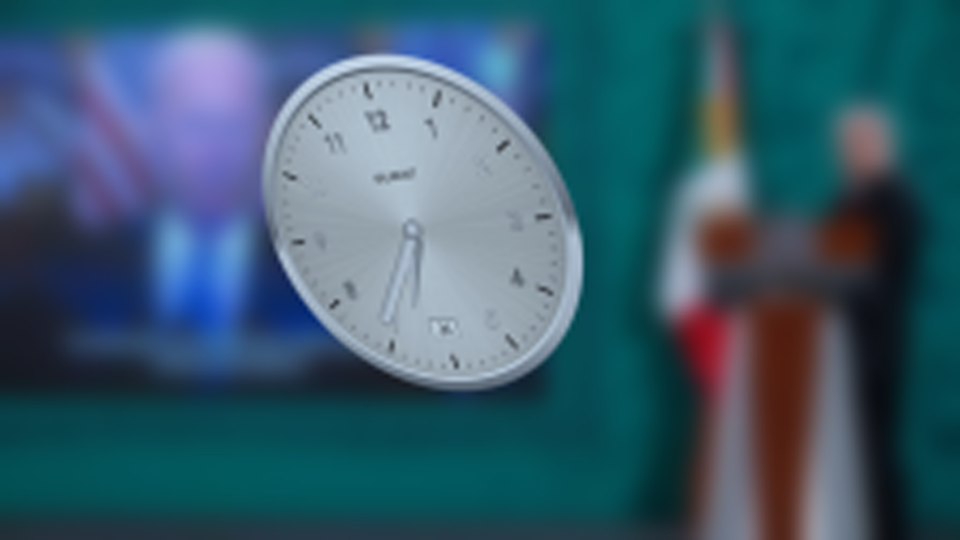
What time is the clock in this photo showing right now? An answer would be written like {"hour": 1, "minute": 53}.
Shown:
{"hour": 6, "minute": 36}
